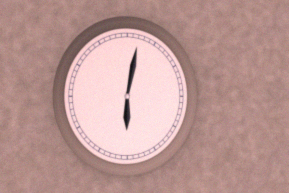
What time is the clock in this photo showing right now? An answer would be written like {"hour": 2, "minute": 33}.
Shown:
{"hour": 6, "minute": 2}
